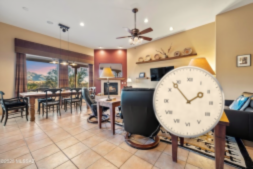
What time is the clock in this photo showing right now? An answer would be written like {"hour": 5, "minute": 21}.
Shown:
{"hour": 1, "minute": 53}
